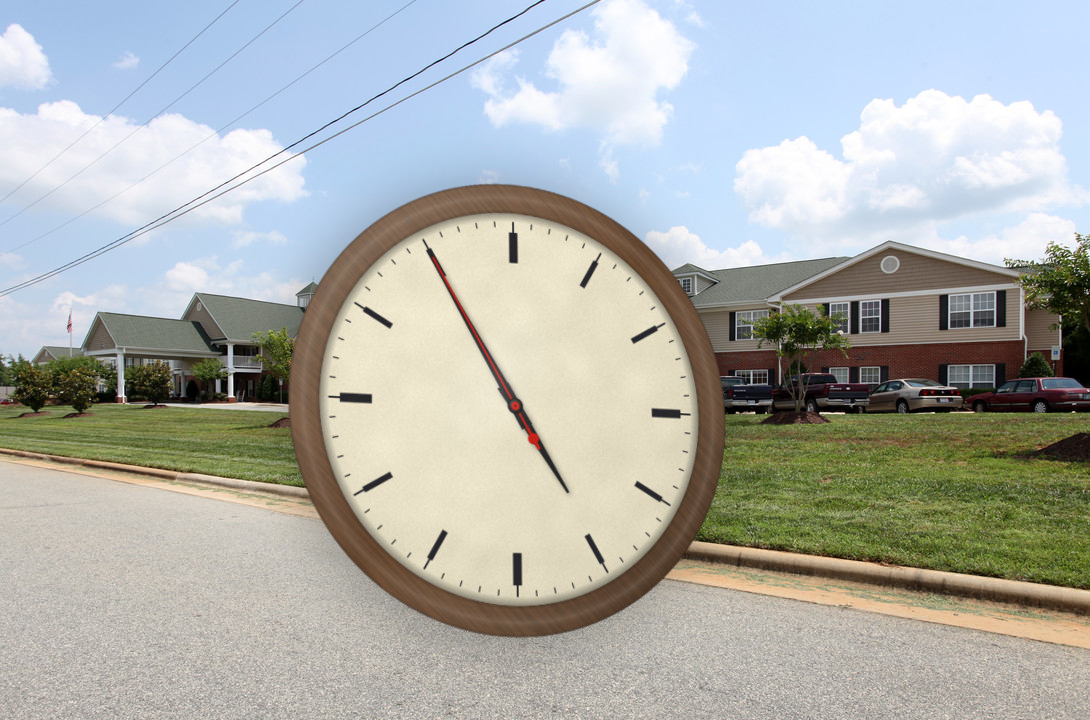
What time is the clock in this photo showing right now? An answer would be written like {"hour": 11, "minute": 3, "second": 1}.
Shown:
{"hour": 4, "minute": 54, "second": 55}
